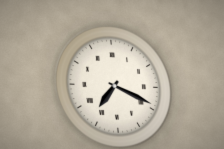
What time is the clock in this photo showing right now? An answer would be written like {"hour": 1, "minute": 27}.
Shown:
{"hour": 7, "minute": 19}
